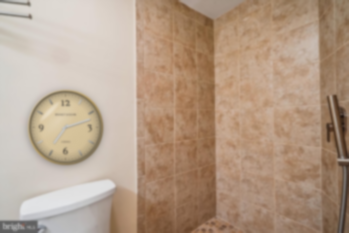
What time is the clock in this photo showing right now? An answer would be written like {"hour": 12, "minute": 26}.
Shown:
{"hour": 7, "minute": 12}
